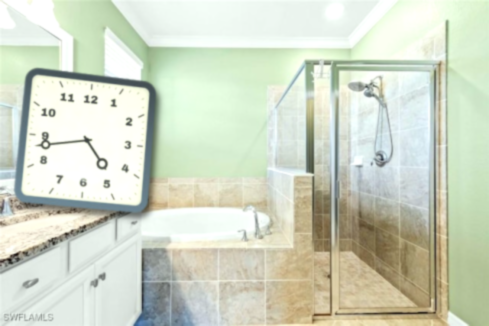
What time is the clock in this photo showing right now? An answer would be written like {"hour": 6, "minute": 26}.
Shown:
{"hour": 4, "minute": 43}
